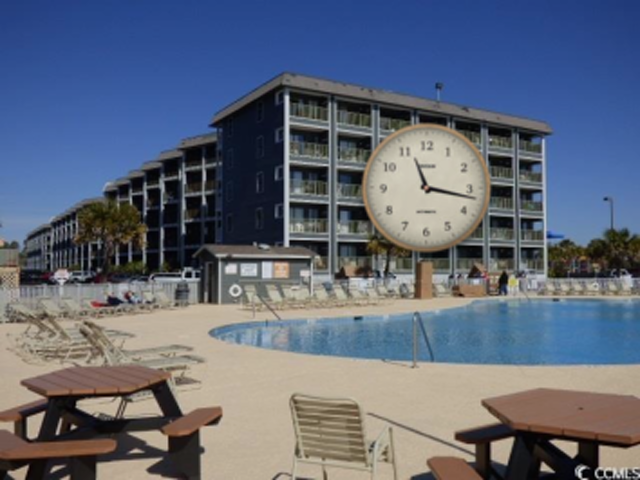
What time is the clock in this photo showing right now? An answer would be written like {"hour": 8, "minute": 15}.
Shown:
{"hour": 11, "minute": 17}
